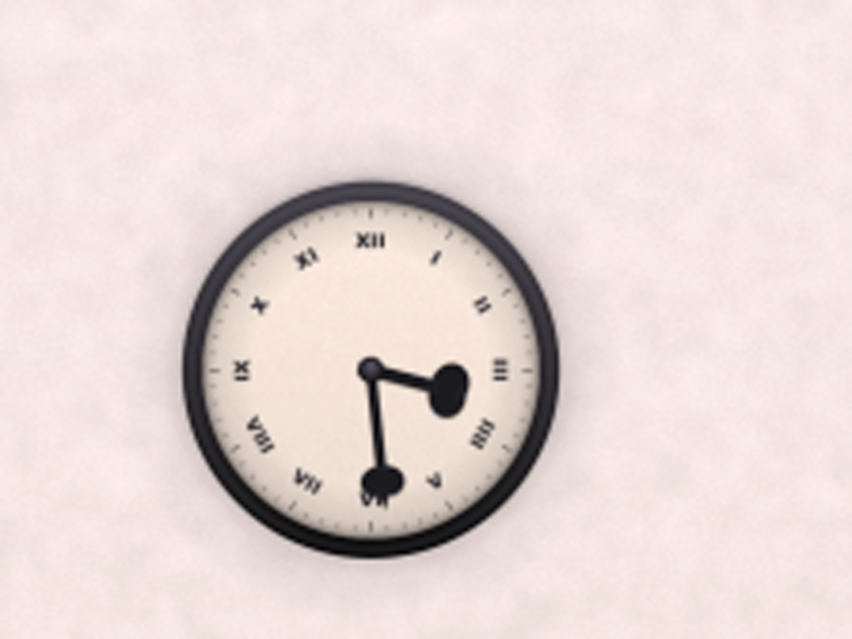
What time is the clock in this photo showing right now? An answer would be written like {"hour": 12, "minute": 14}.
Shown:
{"hour": 3, "minute": 29}
